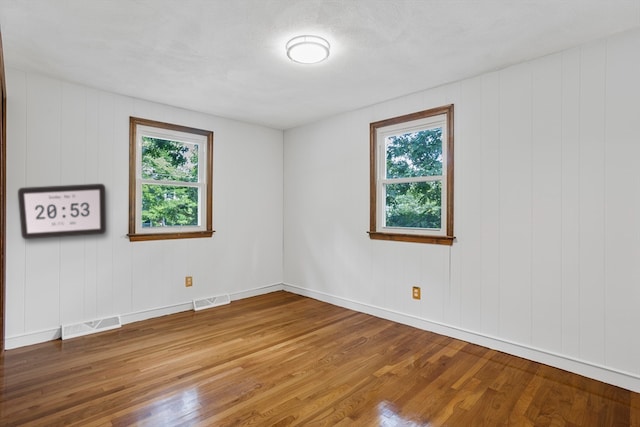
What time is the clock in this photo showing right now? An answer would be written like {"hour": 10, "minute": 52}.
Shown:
{"hour": 20, "minute": 53}
